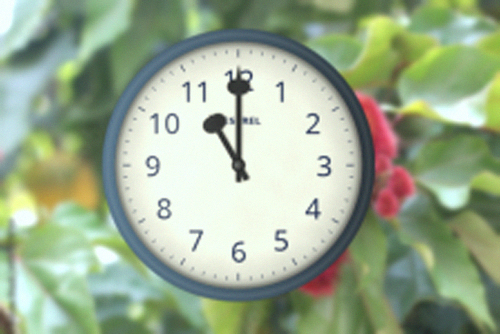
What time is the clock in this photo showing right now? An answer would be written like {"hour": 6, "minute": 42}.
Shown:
{"hour": 11, "minute": 0}
